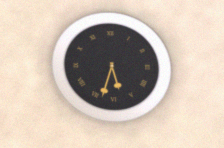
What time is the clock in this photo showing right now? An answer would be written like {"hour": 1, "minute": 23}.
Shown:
{"hour": 5, "minute": 33}
